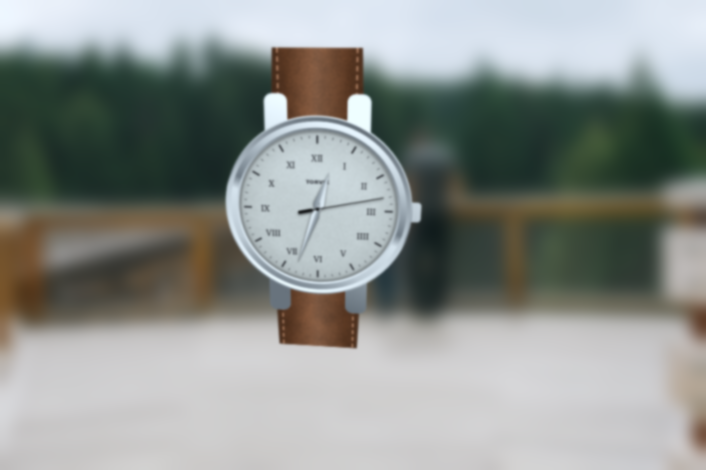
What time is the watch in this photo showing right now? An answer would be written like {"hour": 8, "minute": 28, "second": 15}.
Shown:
{"hour": 12, "minute": 33, "second": 13}
